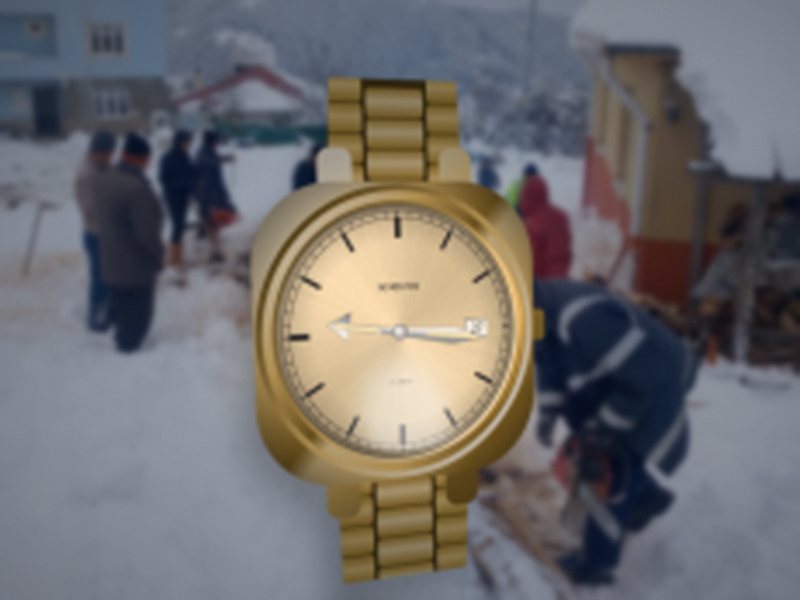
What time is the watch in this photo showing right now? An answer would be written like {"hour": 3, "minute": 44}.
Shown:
{"hour": 9, "minute": 16}
